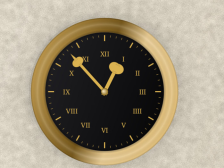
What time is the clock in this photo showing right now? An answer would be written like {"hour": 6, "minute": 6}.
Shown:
{"hour": 12, "minute": 53}
